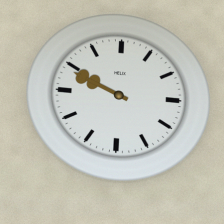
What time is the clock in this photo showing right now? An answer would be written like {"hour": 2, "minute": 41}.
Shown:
{"hour": 9, "minute": 49}
